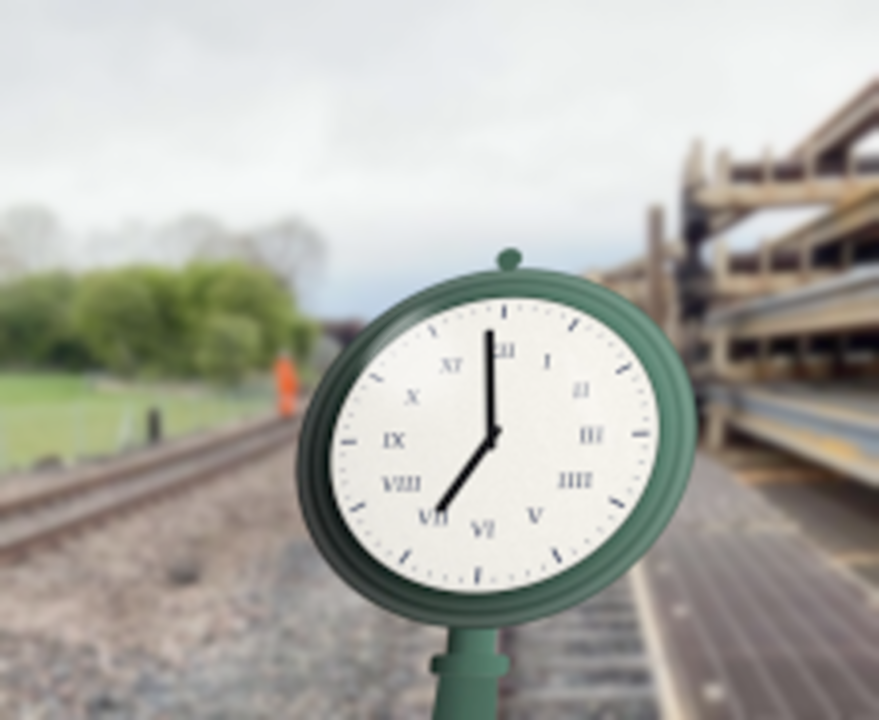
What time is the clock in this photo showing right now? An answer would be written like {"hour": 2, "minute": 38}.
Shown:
{"hour": 6, "minute": 59}
